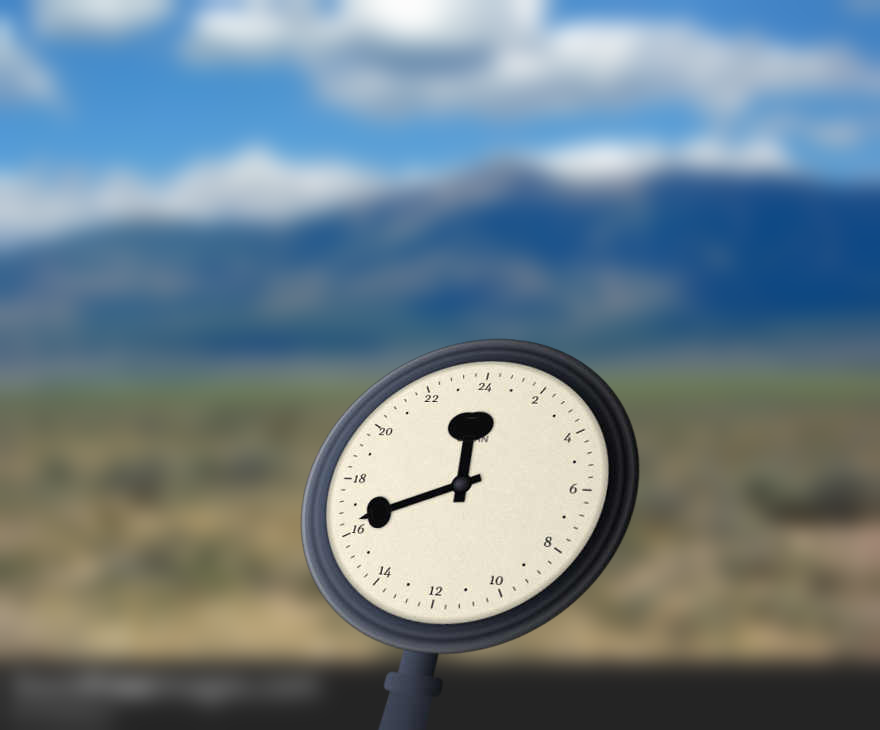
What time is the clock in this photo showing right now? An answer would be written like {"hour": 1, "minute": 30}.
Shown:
{"hour": 23, "minute": 41}
